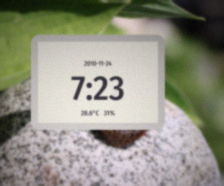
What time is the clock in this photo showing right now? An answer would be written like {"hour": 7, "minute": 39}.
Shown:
{"hour": 7, "minute": 23}
